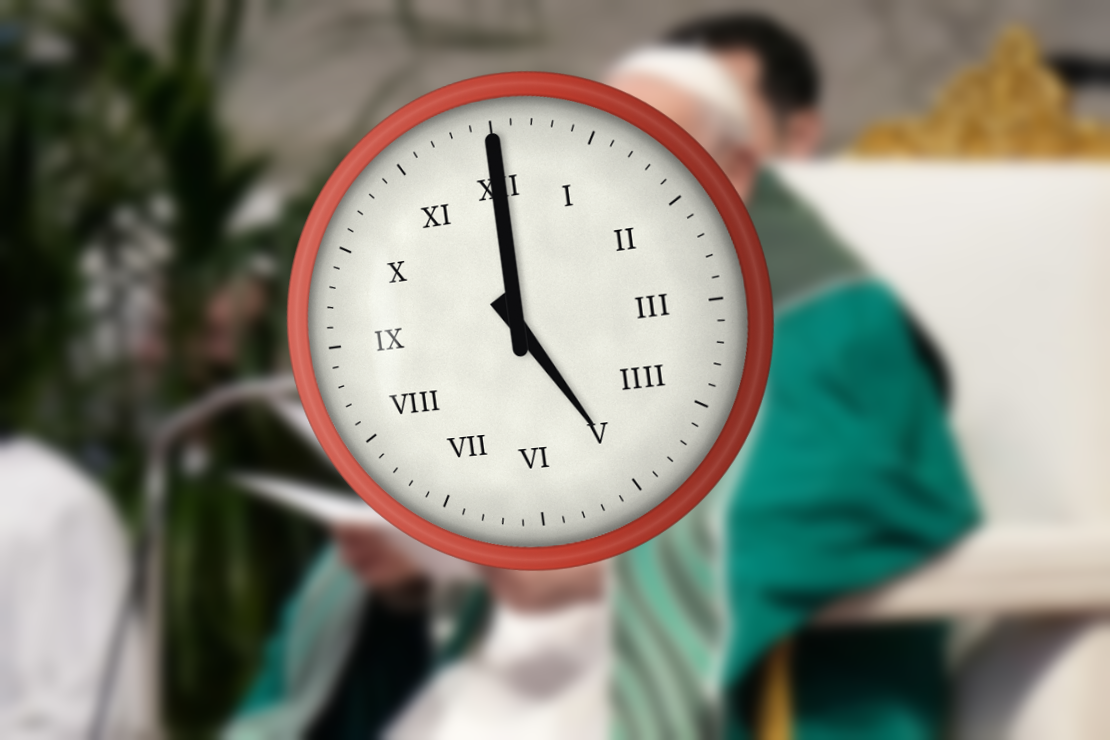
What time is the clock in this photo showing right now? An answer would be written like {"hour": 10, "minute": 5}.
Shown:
{"hour": 5, "minute": 0}
